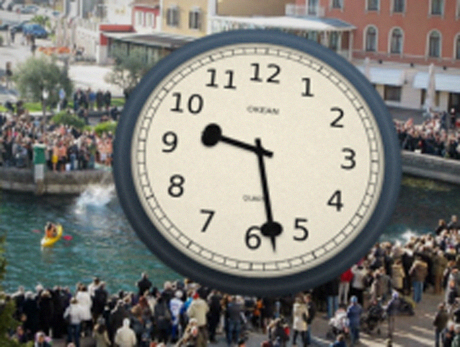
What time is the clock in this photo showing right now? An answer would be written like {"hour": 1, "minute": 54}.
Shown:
{"hour": 9, "minute": 28}
